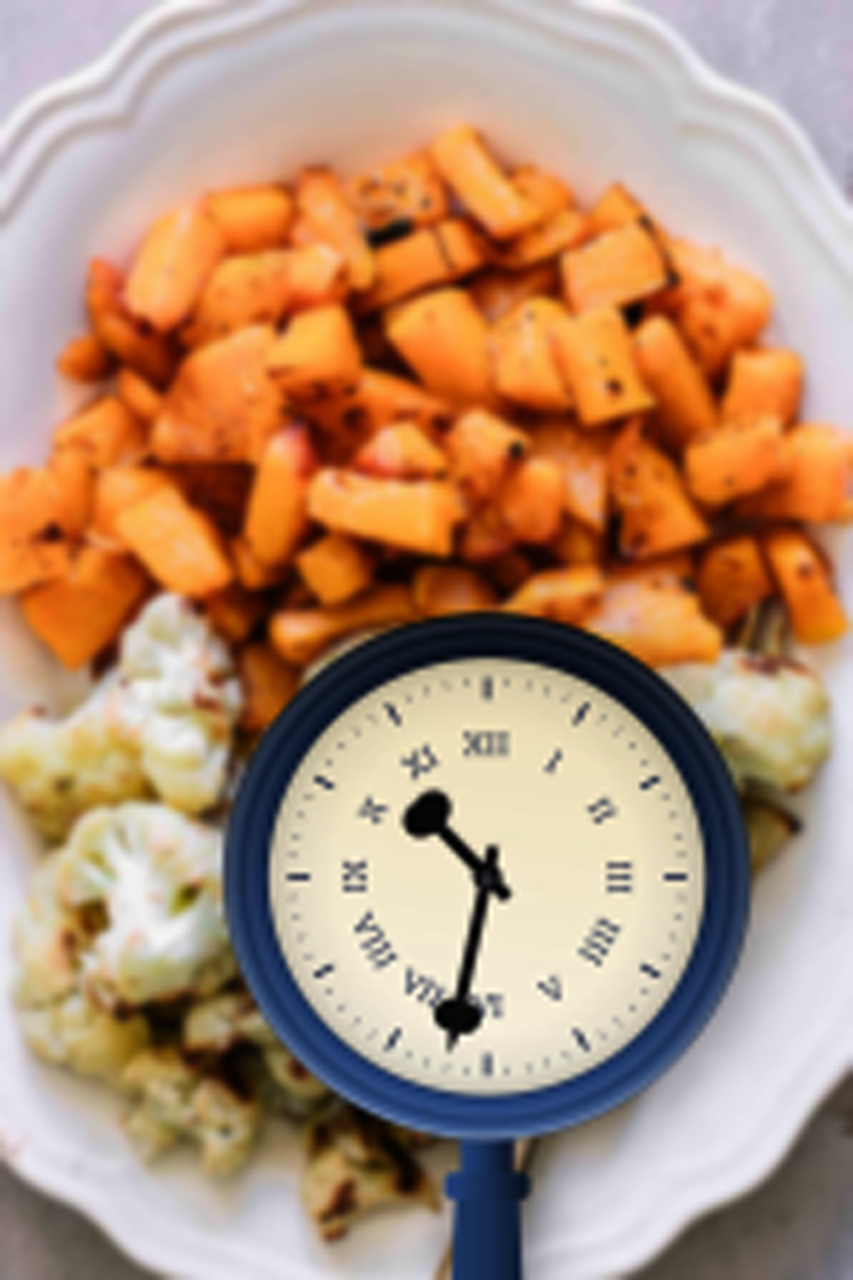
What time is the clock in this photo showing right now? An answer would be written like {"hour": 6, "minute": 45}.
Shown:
{"hour": 10, "minute": 32}
